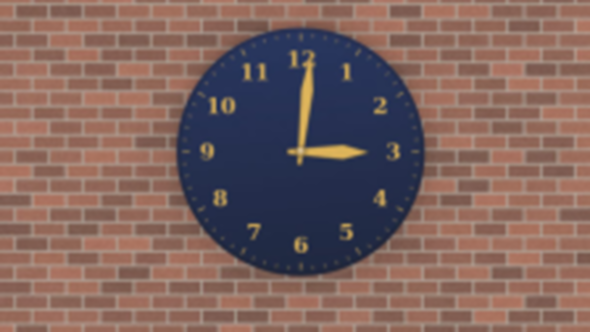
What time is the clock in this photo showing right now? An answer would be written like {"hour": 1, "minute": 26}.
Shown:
{"hour": 3, "minute": 1}
